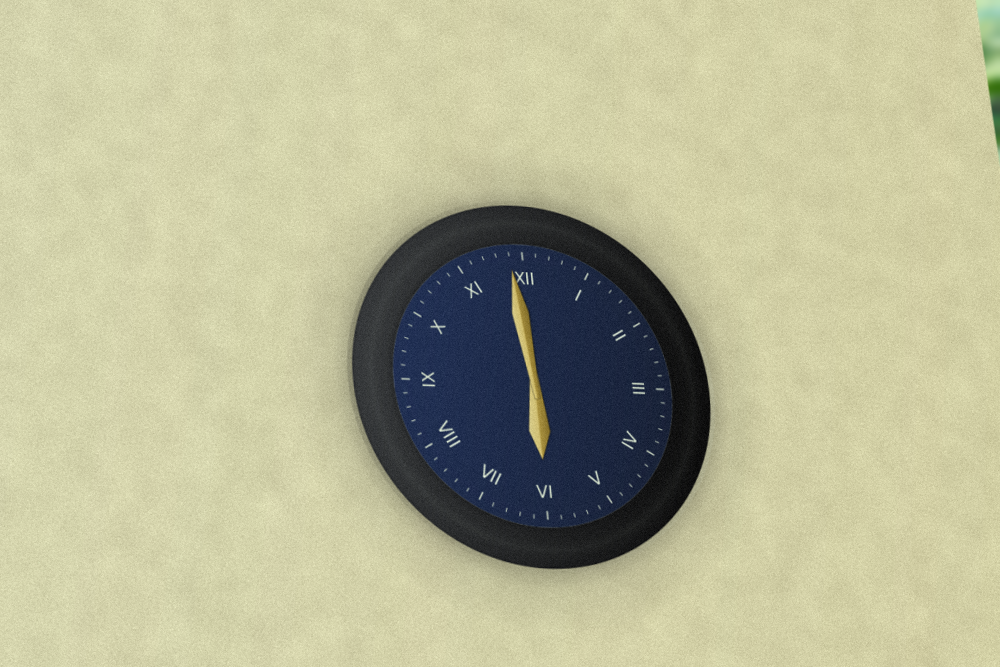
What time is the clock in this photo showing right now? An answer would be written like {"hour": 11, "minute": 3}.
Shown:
{"hour": 5, "minute": 59}
